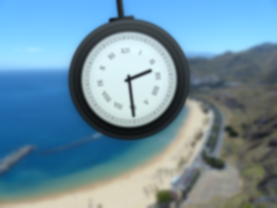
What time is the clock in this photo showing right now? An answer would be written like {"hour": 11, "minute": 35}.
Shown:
{"hour": 2, "minute": 30}
